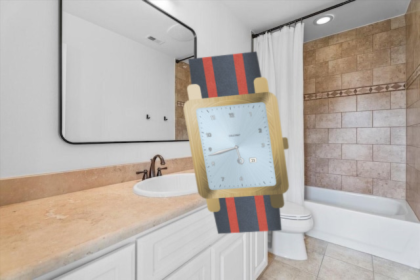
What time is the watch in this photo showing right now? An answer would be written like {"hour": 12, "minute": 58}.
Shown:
{"hour": 5, "minute": 43}
